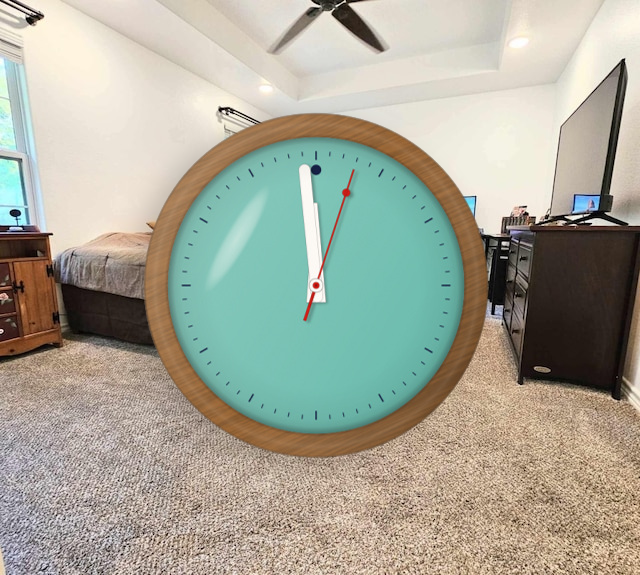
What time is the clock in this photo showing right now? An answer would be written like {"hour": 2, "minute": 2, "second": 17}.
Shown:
{"hour": 11, "minute": 59, "second": 3}
